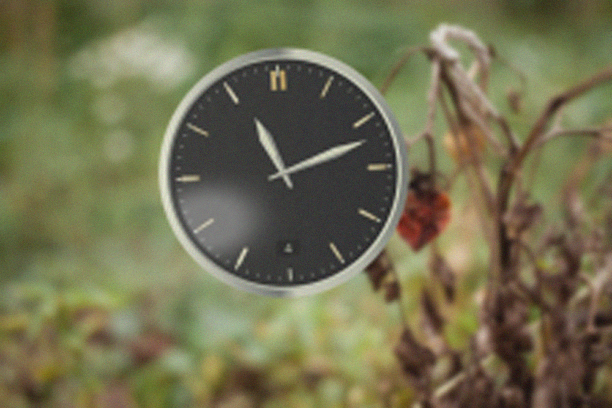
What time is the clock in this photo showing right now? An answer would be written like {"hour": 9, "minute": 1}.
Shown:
{"hour": 11, "minute": 12}
